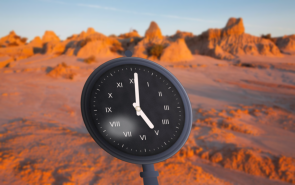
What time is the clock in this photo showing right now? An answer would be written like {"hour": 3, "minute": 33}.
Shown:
{"hour": 5, "minute": 1}
